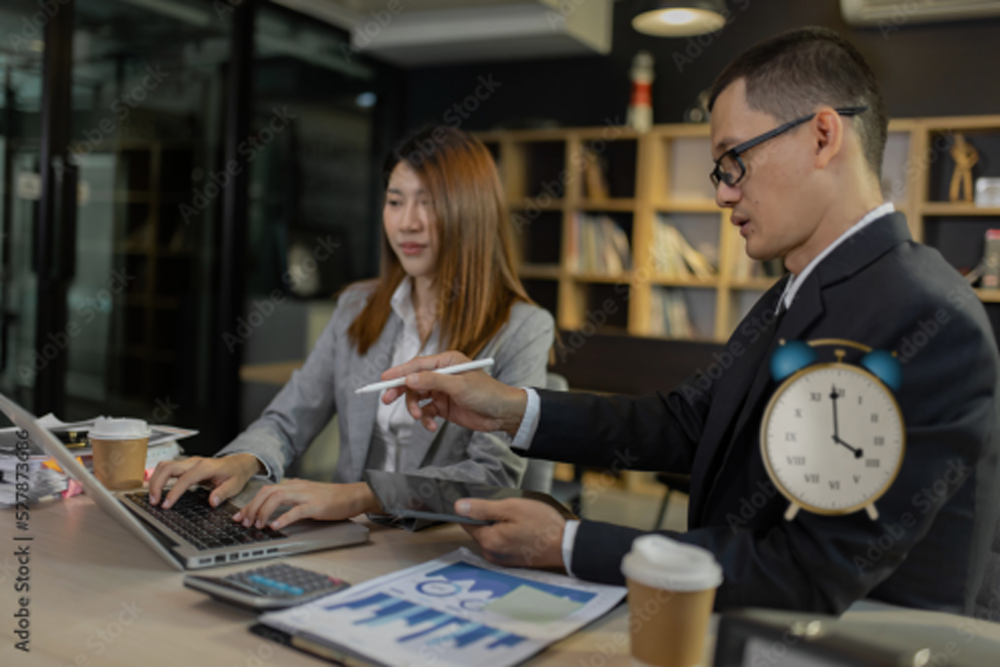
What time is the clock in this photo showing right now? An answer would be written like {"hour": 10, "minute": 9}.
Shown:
{"hour": 3, "minute": 59}
